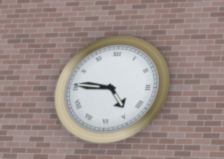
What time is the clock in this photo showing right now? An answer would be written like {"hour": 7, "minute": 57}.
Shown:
{"hour": 4, "minute": 46}
